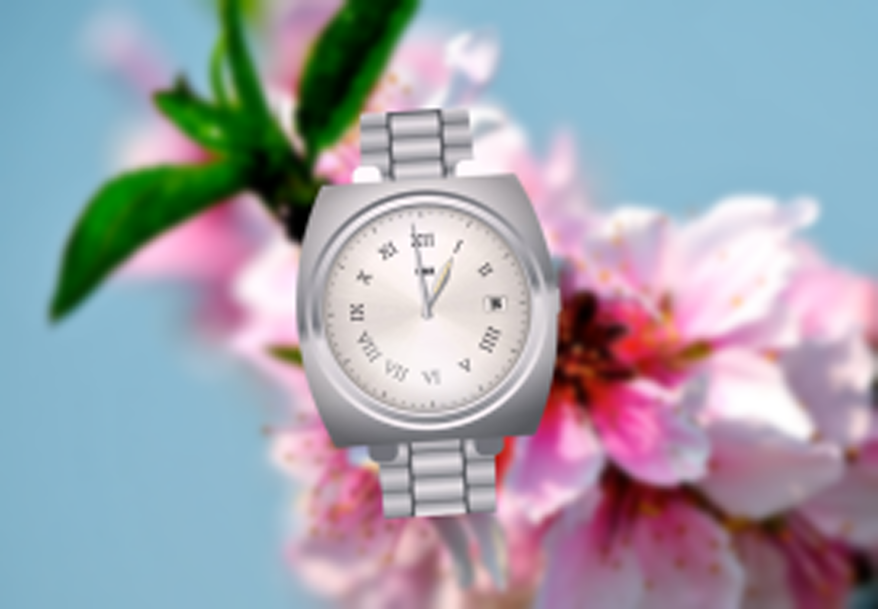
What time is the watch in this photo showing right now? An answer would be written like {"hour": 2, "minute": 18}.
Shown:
{"hour": 12, "minute": 59}
